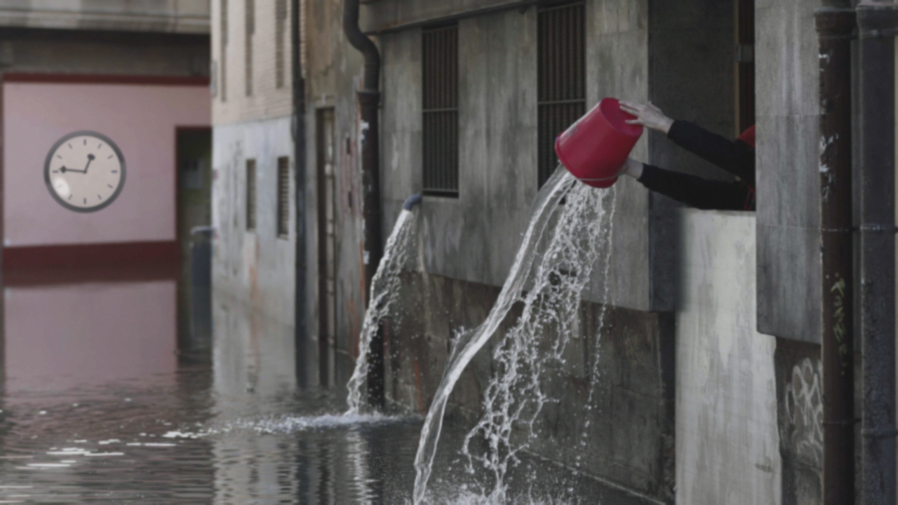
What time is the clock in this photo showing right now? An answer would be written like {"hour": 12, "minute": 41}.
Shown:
{"hour": 12, "minute": 46}
